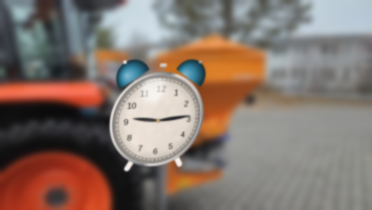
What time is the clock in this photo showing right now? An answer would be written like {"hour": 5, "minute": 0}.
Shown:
{"hour": 9, "minute": 14}
